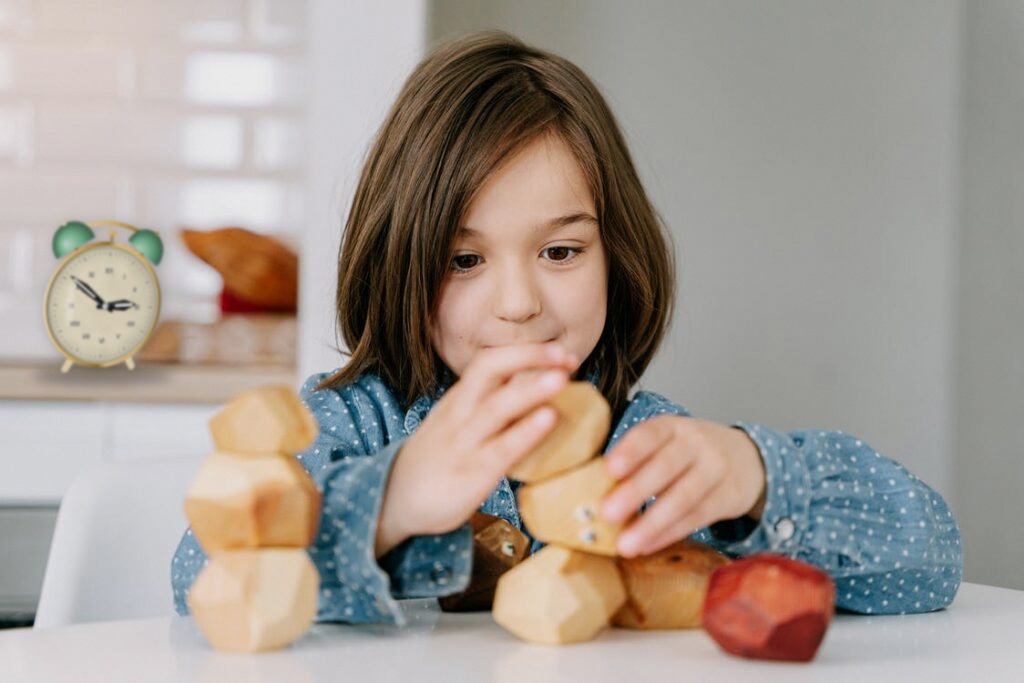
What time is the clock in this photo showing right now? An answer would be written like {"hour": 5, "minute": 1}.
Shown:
{"hour": 2, "minute": 51}
